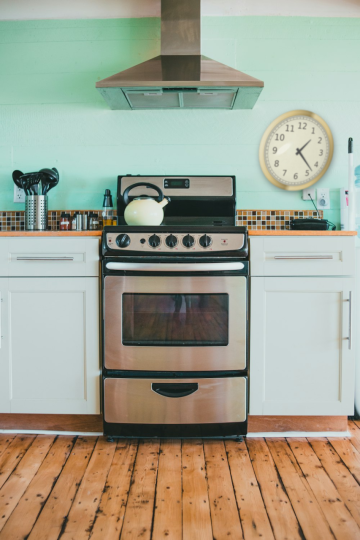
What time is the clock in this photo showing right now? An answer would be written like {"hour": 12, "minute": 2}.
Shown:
{"hour": 1, "minute": 23}
